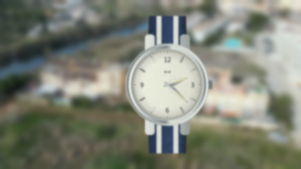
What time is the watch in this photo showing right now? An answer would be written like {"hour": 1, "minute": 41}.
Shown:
{"hour": 2, "minute": 22}
